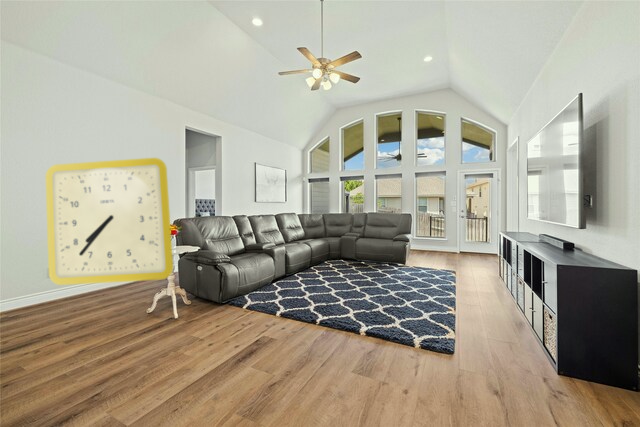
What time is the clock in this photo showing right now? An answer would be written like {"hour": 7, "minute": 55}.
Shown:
{"hour": 7, "minute": 37}
